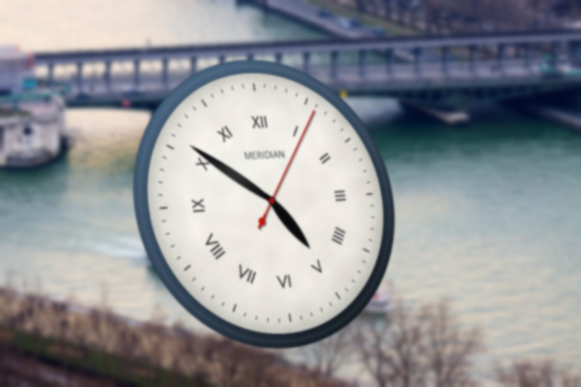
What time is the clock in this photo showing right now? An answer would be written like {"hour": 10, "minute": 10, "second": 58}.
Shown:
{"hour": 4, "minute": 51, "second": 6}
